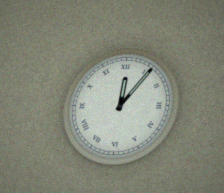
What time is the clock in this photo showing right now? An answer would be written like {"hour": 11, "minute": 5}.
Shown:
{"hour": 12, "minute": 6}
